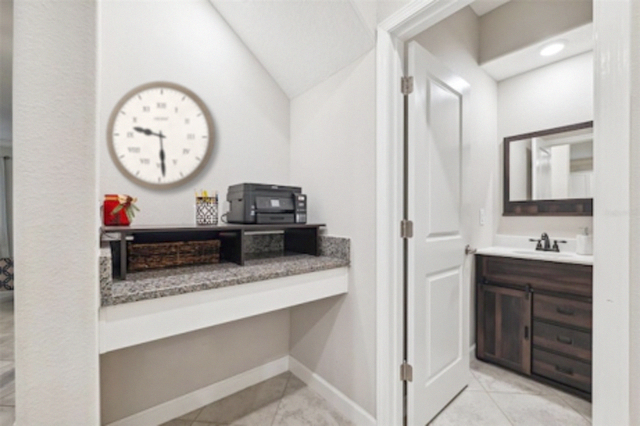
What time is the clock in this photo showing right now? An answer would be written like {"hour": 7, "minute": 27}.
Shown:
{"hour": 9, "minute": 29}
